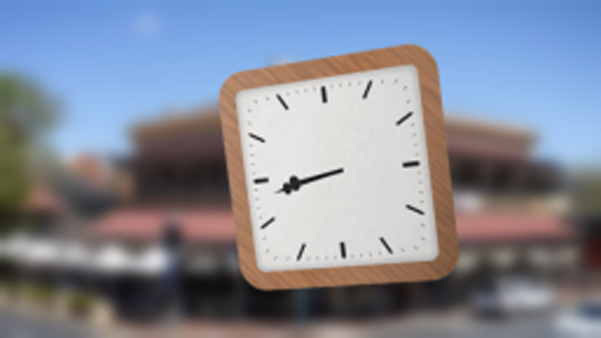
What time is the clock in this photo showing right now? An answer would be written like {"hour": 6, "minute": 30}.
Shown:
{"hour": 8, "minute": 43}
